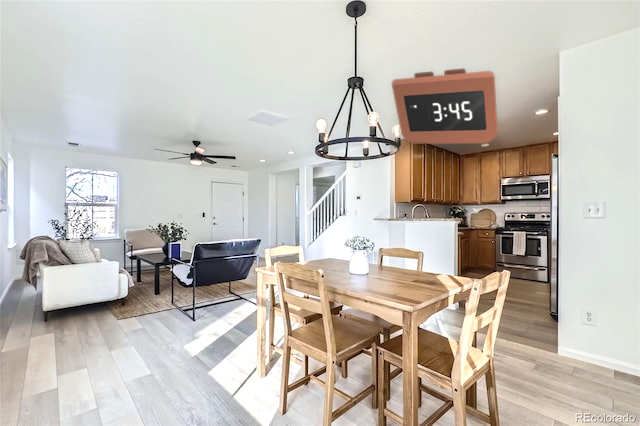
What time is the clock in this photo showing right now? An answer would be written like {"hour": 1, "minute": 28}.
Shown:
{"hour": 3, "minute": 45}
